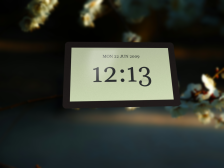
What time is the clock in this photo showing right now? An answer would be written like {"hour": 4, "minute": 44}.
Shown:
{"hour": 12, "minute": 13}
